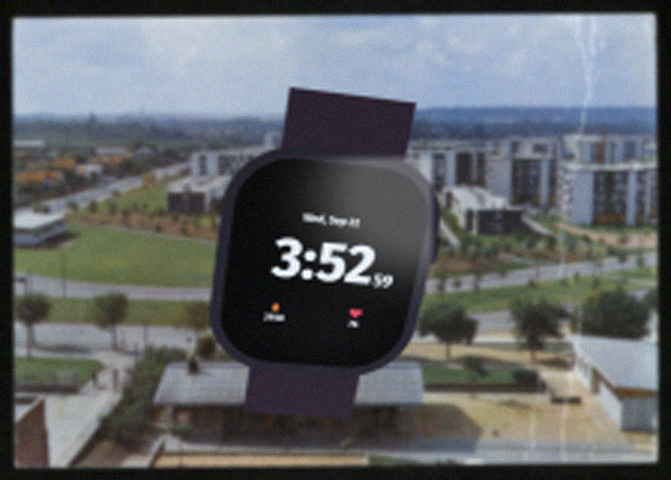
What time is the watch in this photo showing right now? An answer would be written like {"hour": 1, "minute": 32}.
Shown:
{"hour": 3, "minute": 52}
